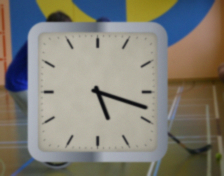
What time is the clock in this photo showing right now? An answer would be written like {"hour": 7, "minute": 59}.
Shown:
{"hour": 5, "minute": 18}
